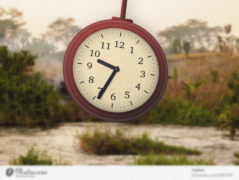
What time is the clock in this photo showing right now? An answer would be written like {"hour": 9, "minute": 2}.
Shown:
{"hour": 9, "minute": 34}
